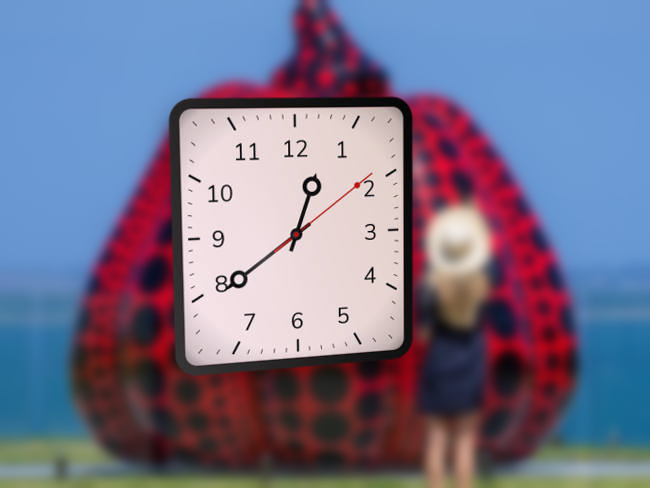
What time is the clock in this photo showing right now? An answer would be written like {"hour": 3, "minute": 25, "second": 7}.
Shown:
{"hour": 12, "minute": 39, "second": 9}
